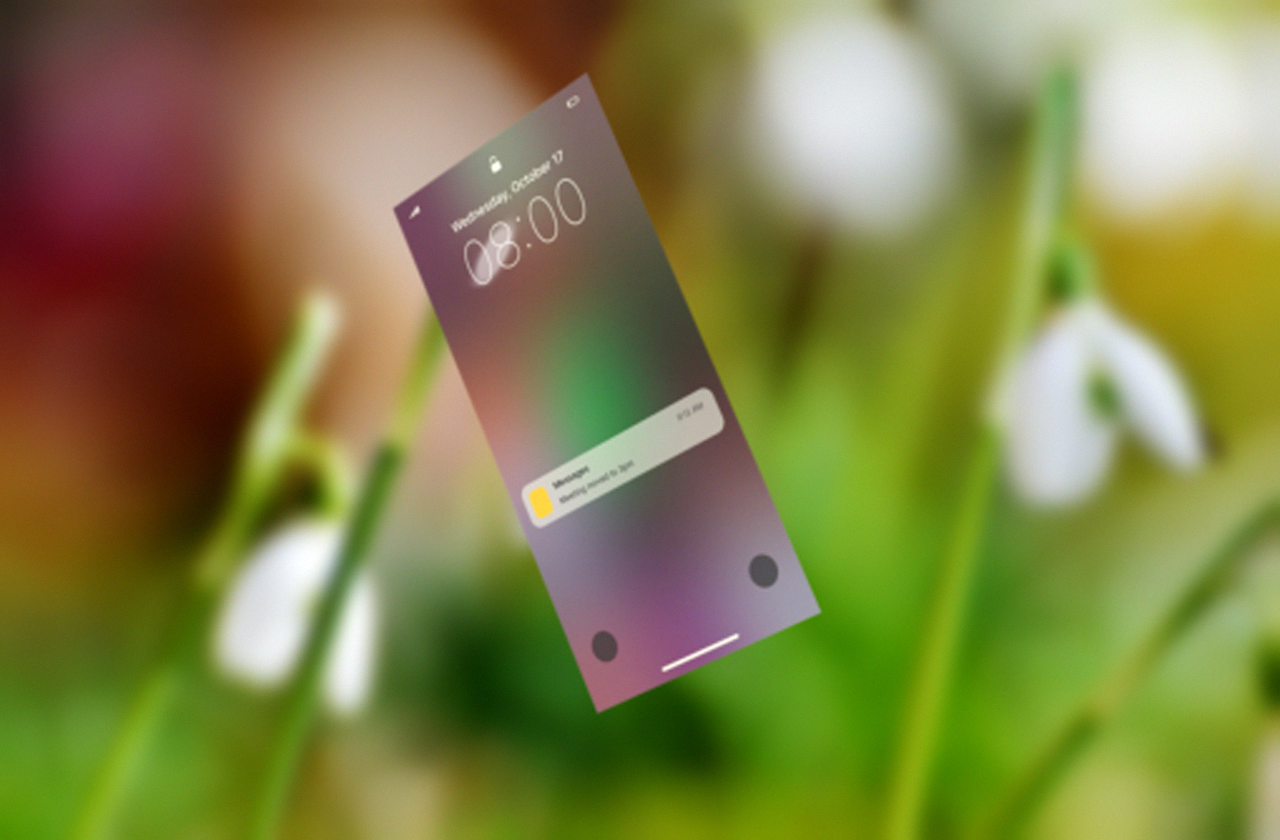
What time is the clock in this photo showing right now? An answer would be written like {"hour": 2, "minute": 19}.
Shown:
{"hour": 8, "minute": 0}
